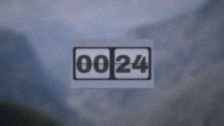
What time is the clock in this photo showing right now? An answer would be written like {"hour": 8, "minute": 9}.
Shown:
{"hour": 0, "minute": 24}
